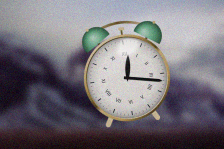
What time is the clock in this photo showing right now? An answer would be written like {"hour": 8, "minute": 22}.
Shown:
{"hour": 12, "minute": 17}
